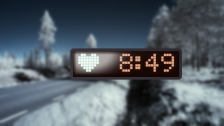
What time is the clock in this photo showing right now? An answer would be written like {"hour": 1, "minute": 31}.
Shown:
{"hour": 8, "minute": 49}
